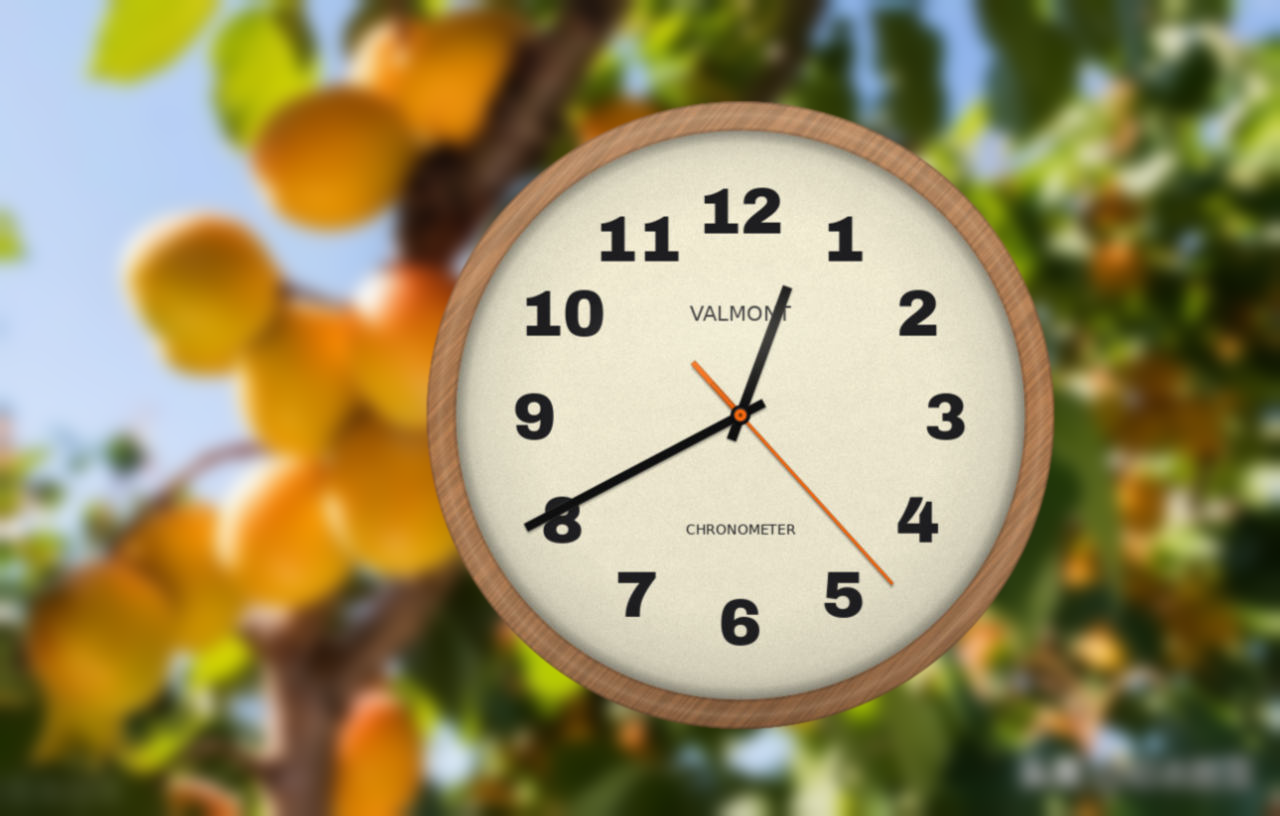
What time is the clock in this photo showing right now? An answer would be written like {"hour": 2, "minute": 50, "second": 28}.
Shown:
{"hour": 12, "minute": 40, "second": 23}
